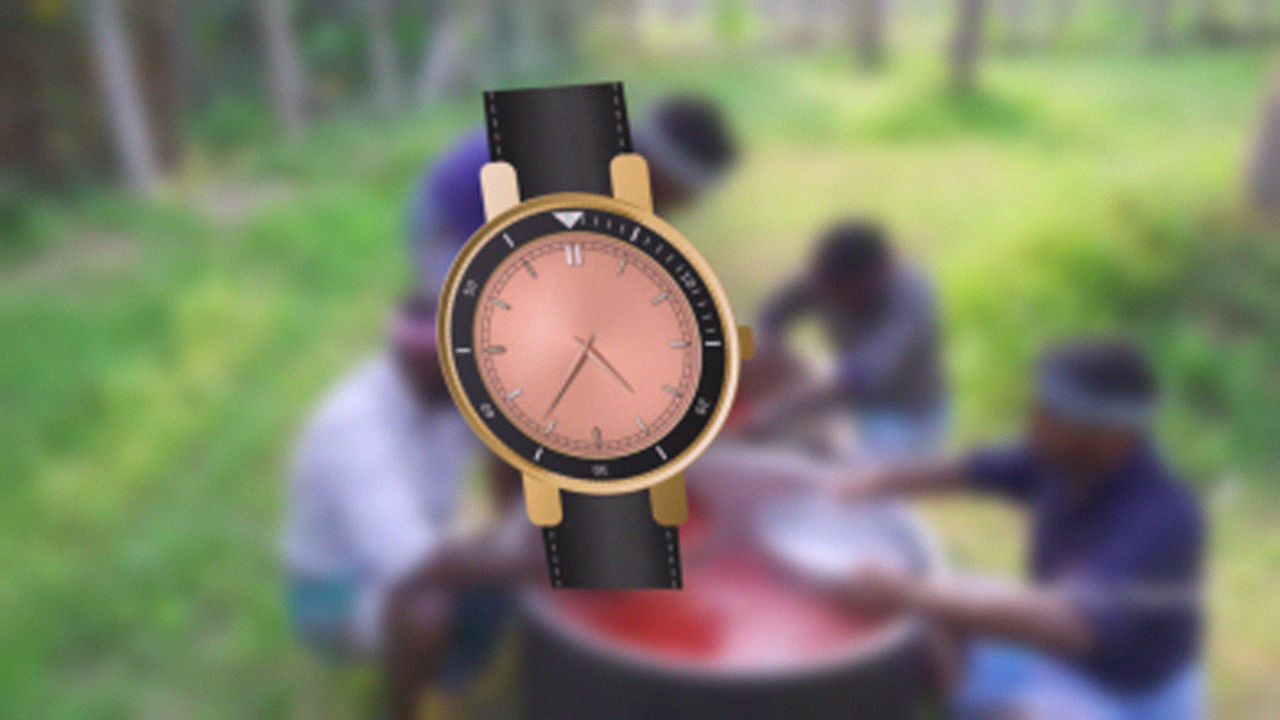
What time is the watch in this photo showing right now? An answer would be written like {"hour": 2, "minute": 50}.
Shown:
{"hour": 4, "minute": 36}
